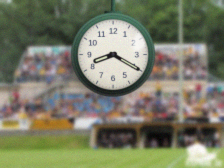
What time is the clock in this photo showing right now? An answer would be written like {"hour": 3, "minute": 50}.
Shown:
{"hour": 8, "minute": 20}
